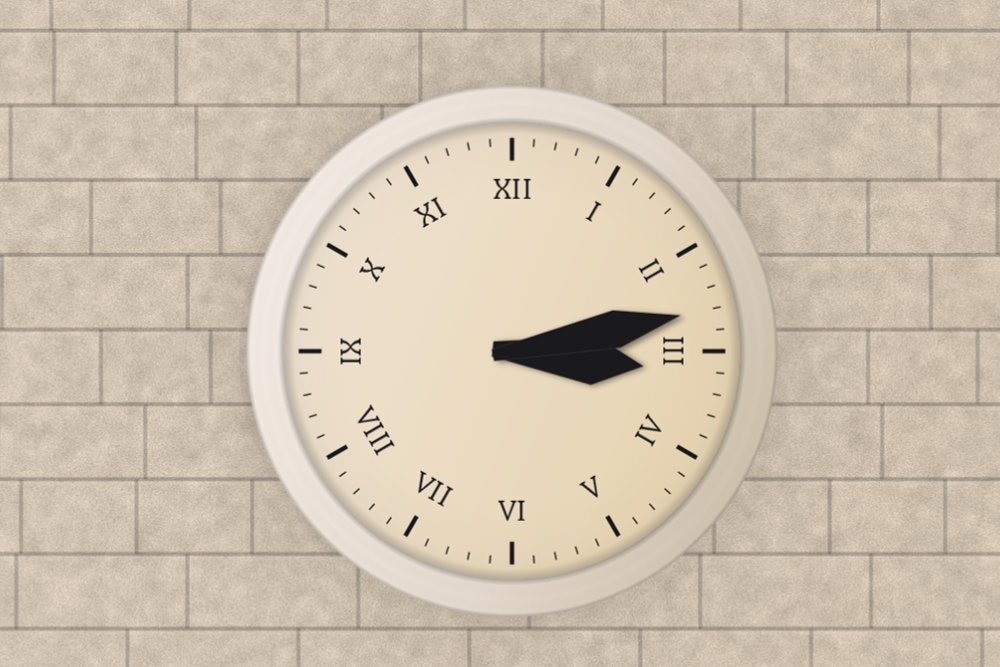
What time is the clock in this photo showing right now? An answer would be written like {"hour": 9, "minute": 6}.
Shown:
{"hour": 3, "minute": 13}
